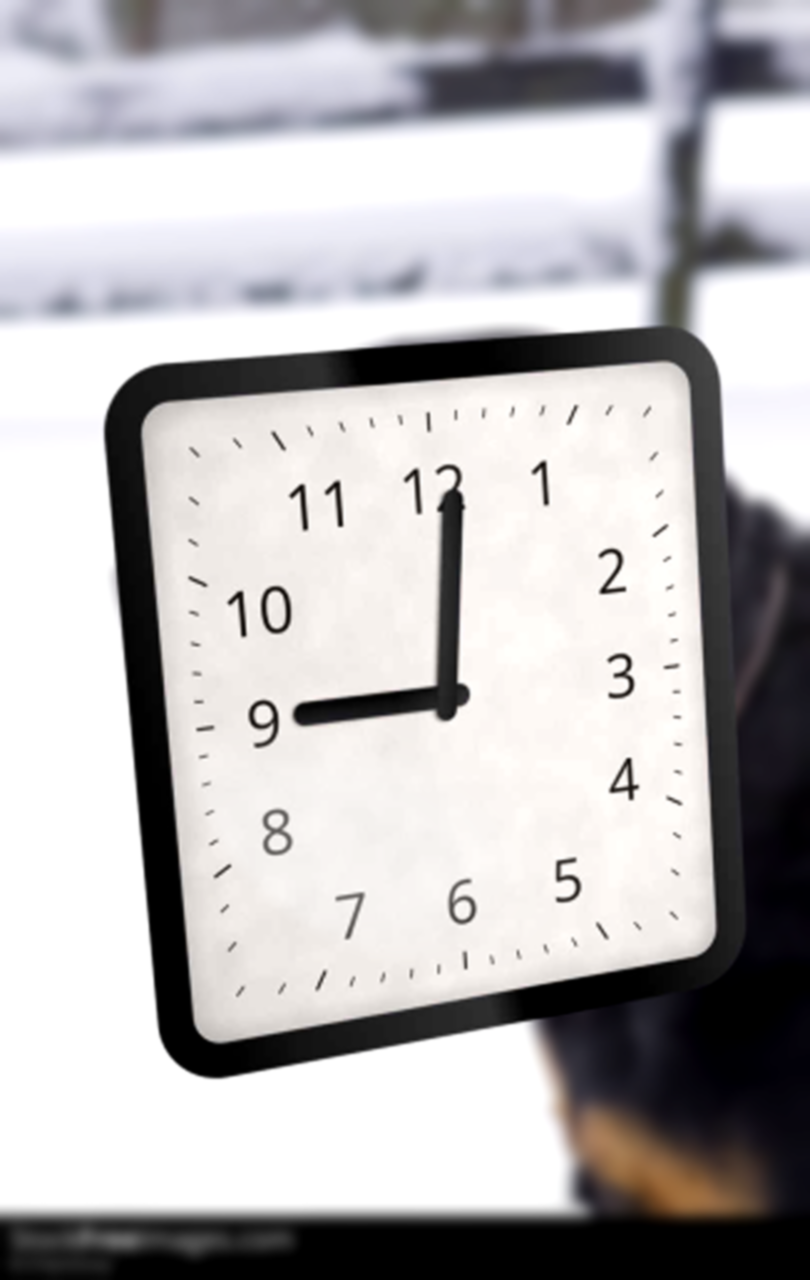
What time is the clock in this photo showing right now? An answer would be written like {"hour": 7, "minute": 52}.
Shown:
{"hour": 9, "minute": 1}
